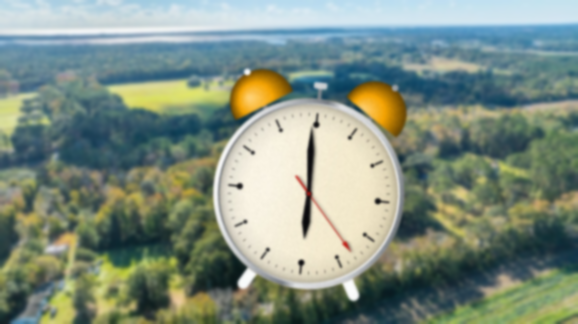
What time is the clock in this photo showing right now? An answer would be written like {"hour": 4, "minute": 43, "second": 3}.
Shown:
{"hour": 5, "minute": 59, "second": 23}
